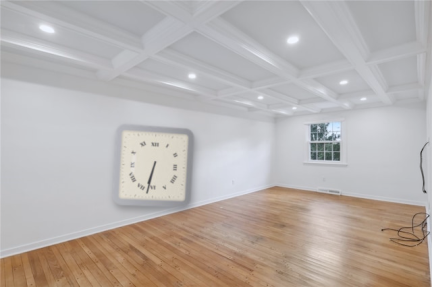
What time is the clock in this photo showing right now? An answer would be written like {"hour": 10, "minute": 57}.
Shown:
{"hour": 6, "minute": 32}
